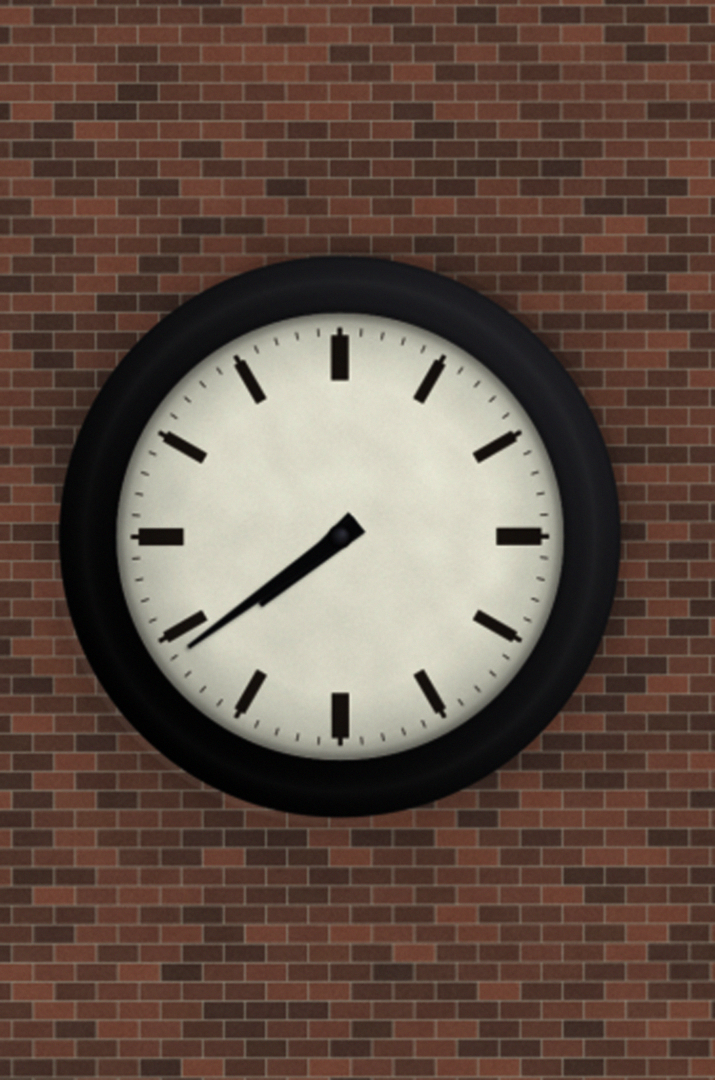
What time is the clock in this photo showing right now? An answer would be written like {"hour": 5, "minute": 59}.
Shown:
{"hour": 7, "minute": 39}
